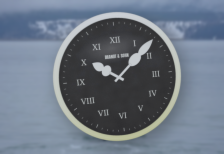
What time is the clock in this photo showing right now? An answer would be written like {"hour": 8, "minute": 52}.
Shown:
{"hour": 10, "minute": 8}
